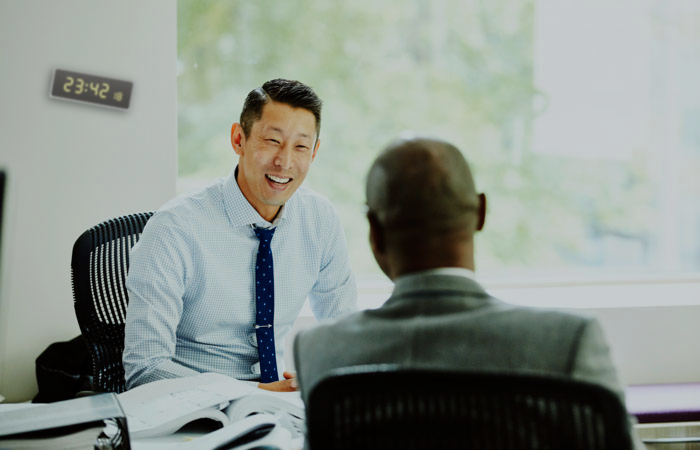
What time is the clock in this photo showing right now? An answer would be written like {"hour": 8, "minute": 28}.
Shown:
{"hour": 23, "minute": 42}
